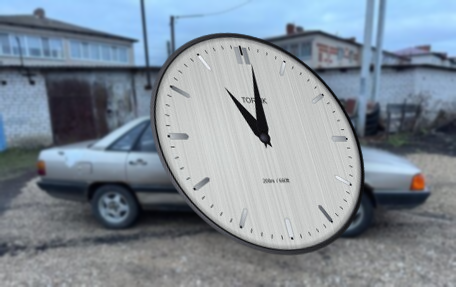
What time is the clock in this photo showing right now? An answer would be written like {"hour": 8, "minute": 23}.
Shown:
{"hour": 11, "minute": 1}
